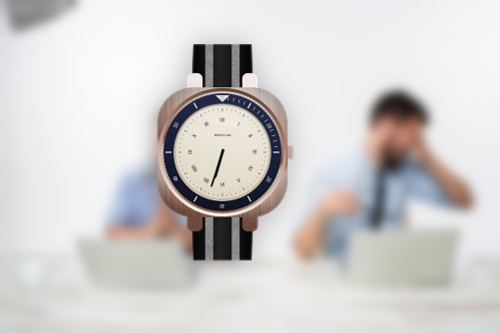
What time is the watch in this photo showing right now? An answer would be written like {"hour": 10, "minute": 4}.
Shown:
{"hour": 6, "minute": 33}
